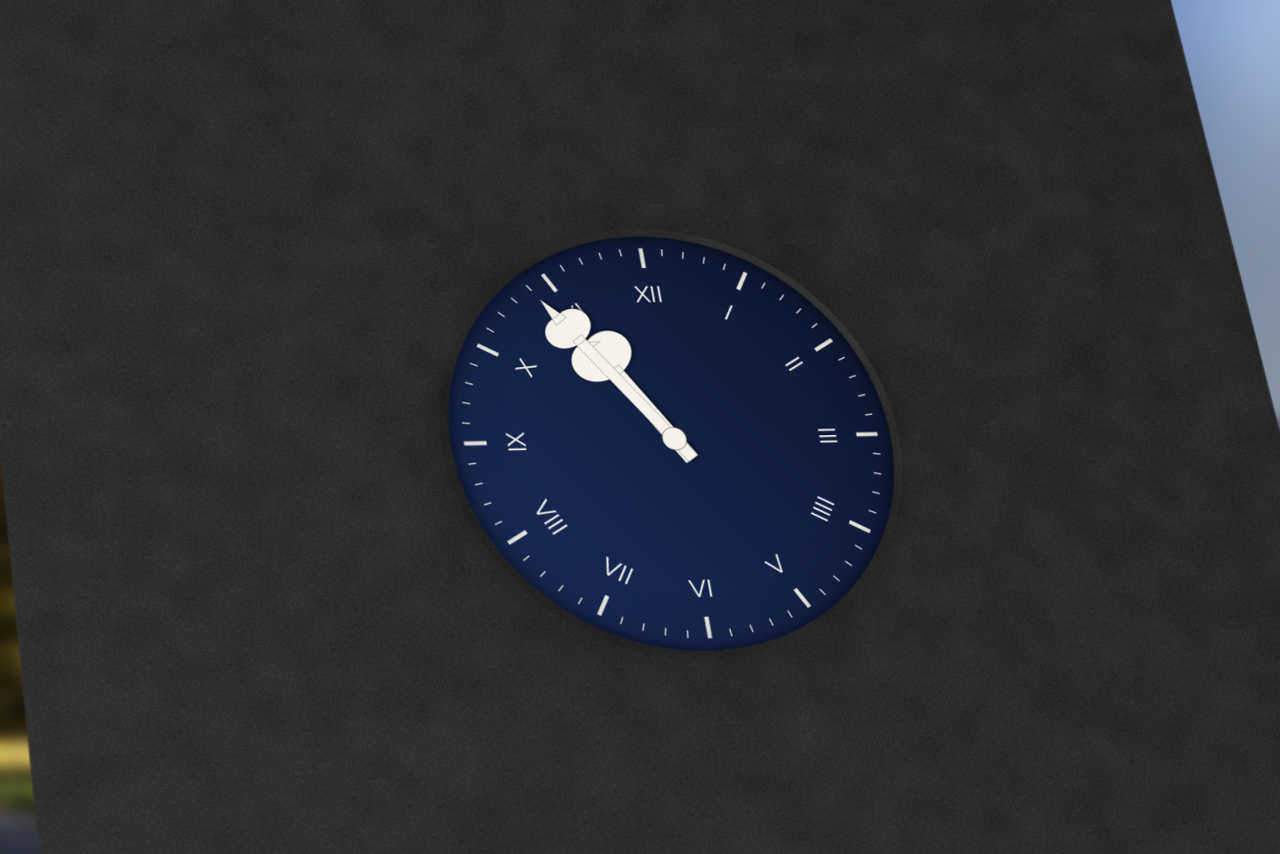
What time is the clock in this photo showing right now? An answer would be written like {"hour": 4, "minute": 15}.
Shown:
{"hour": 10, "minute": 54}
